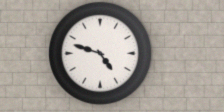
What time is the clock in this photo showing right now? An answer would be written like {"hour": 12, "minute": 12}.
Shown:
{"hour": 4, "minute": 48}
